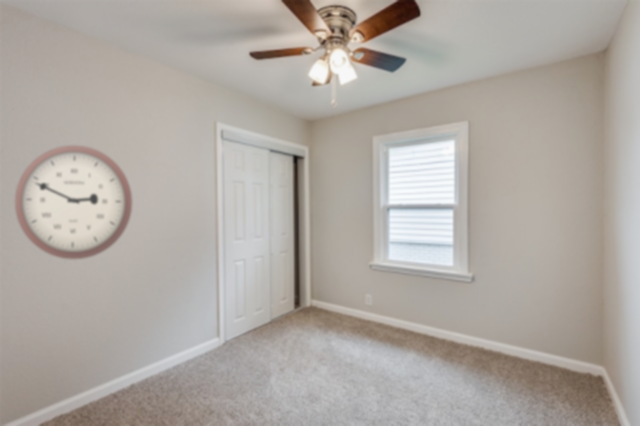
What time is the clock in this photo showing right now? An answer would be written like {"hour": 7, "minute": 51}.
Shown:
{"hour": 2, "minute": 49}
